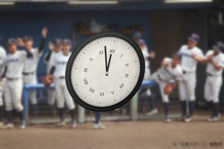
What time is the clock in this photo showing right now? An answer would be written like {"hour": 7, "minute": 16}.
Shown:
{"hour": 11, "minute": 57}
